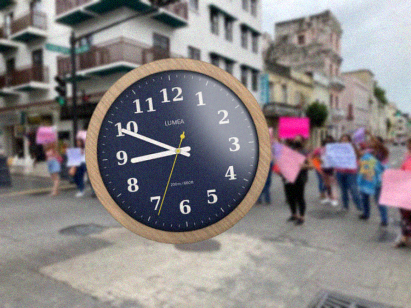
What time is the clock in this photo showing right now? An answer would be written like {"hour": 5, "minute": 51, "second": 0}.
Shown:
{"hour": 8, "minute": 49, "second": 34}
